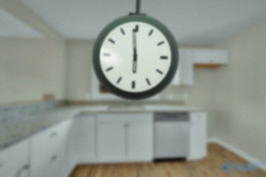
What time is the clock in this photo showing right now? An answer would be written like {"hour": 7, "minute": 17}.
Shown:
{"hour": 5, "minute": 59}
